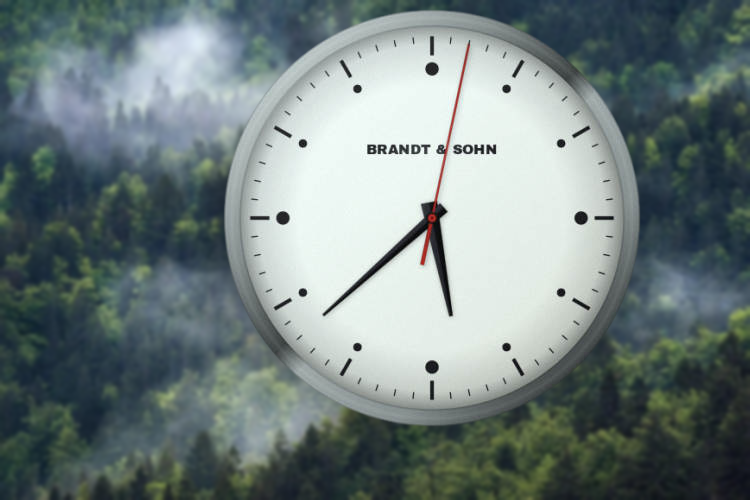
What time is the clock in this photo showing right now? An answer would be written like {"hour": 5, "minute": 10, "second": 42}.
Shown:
{"hour": 5, "minute": 38, "second": 2}
